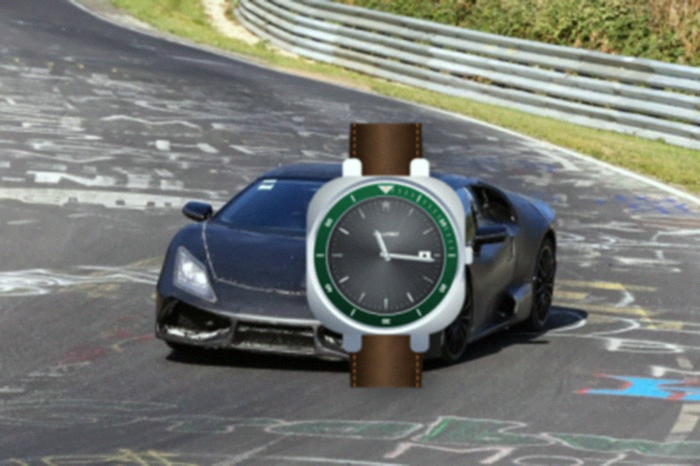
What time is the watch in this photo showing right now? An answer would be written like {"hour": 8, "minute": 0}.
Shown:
{"hour": 11, "minute": 16}
